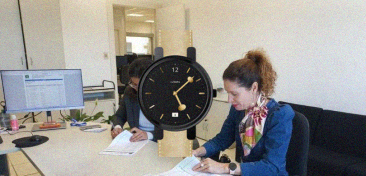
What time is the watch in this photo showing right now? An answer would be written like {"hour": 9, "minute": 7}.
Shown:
{"hour": 5, "minute": 8}
